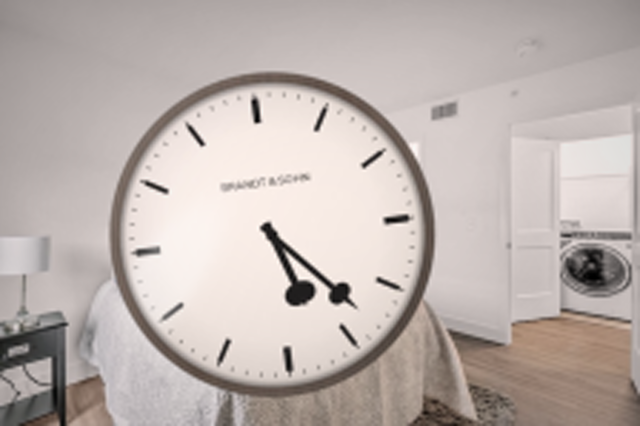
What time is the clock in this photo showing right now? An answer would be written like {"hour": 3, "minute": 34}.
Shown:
{"hour": 5, "minute": 23}
